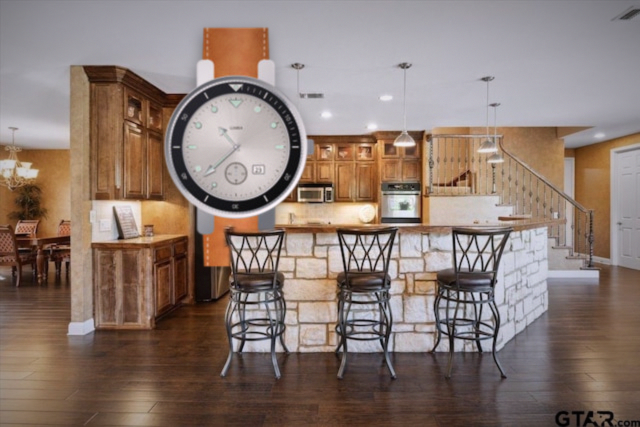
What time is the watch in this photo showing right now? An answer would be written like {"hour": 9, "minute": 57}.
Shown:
{"hour": 10, "minute": 38}
